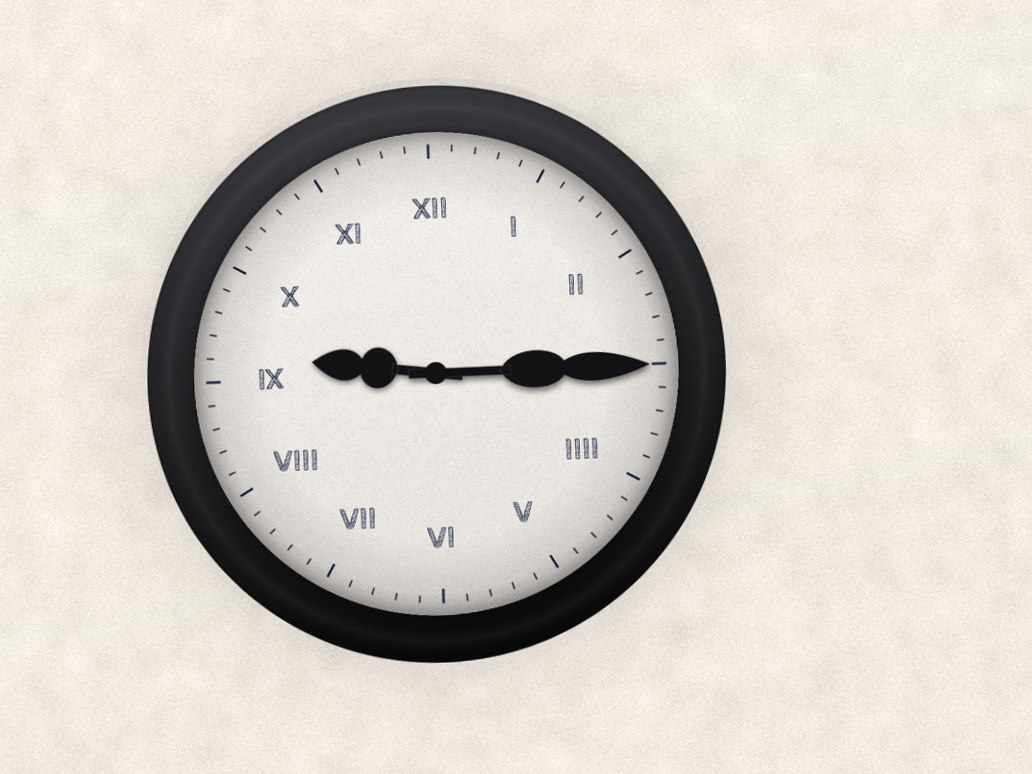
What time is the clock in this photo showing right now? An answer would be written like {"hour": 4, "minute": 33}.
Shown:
{"hour": 9, "minute": 15}
